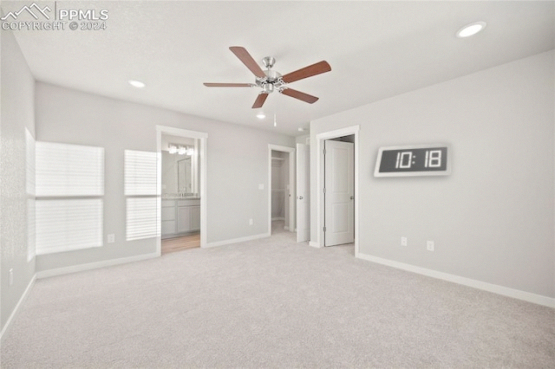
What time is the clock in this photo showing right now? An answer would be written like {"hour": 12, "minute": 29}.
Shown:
{"hour": 10, "minute": 18}
